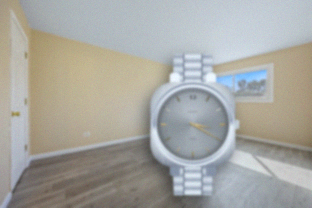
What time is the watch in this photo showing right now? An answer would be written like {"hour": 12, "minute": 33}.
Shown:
{"hour": 3, "minute": 20}
